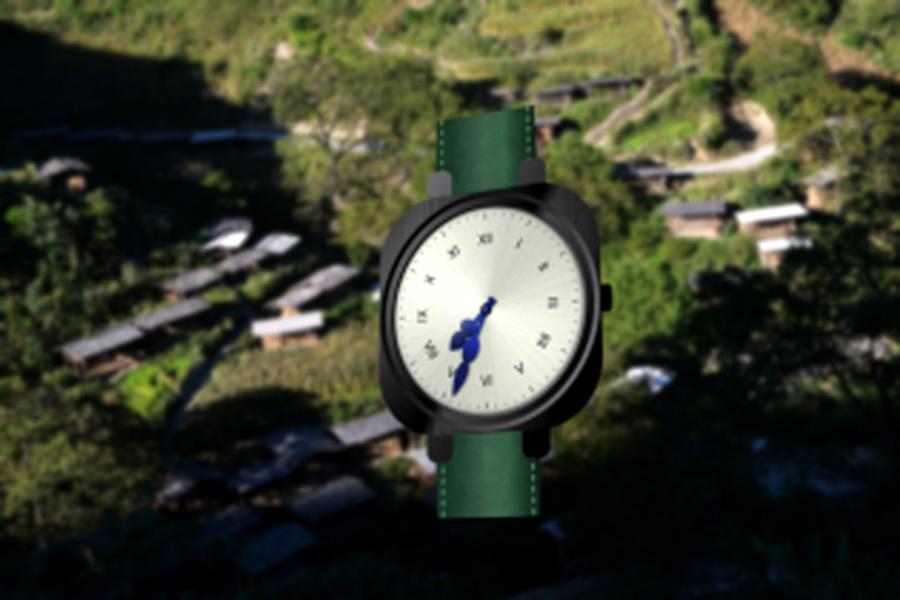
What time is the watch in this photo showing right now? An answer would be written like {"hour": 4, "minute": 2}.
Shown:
{"hour": 7, "minute": 34}
